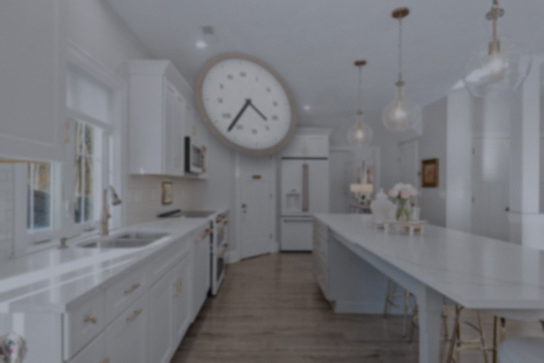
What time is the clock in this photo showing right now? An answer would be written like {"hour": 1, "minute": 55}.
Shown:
{"hour": 4, "minute": 37}
